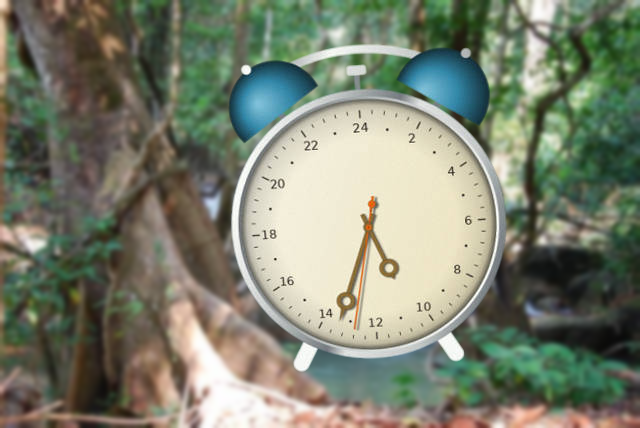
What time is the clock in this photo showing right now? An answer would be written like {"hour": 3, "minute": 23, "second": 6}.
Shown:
{"hour": 10, "minute": 33, "second": 32}
